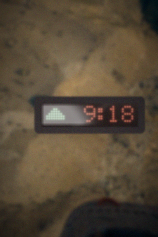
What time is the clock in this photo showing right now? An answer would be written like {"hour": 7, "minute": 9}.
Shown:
{"hour": 9, "minute": 18}
